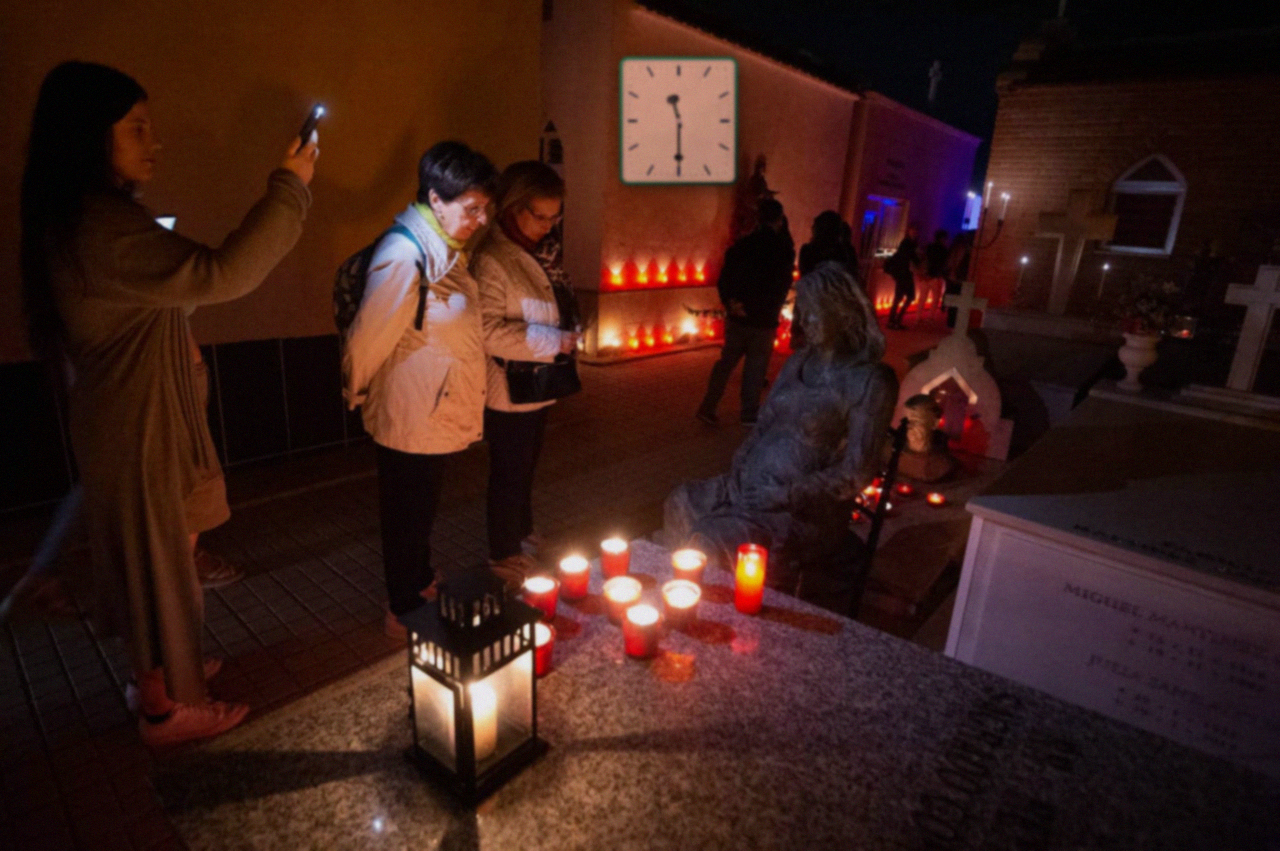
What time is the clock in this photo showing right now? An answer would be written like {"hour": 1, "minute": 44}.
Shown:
{"hour": 11, "minute": 30}
